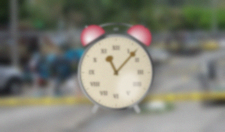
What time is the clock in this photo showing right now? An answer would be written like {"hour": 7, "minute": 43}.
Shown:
{"hour": 11, "minute": 7}
